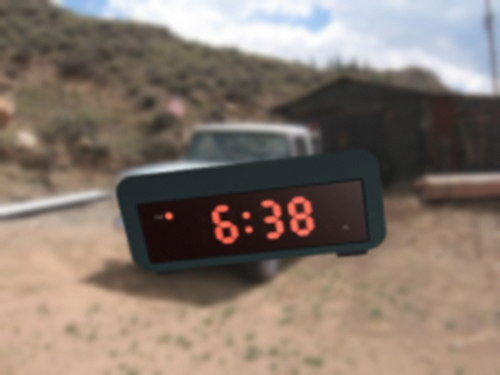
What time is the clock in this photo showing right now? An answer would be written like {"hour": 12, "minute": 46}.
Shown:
{"hour": 6, "minute": 38}
